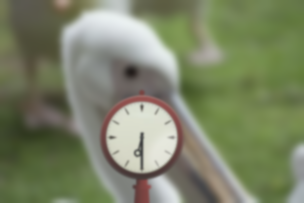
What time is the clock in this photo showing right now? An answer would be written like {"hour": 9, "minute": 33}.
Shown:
{"hour": 6, "minute": 30}
